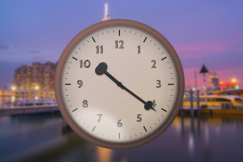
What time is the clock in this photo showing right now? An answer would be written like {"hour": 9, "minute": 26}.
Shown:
{"hour": 10, "minute": 21}
